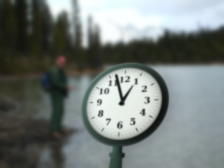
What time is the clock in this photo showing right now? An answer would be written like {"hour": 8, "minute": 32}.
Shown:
{"hour": 12, "minute": 57}
